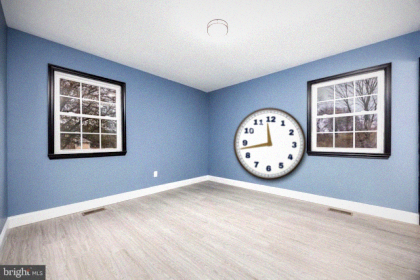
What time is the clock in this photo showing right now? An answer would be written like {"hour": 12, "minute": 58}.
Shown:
{"hour": 11, "minute": 43}
